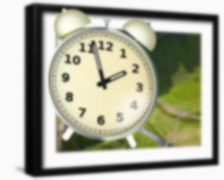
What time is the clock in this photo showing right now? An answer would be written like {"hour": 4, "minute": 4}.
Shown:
{"hour": 1, "minute": 57}
